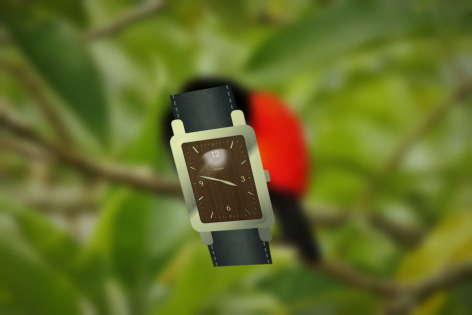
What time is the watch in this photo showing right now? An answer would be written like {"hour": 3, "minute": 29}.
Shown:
{"hour": 3, "minute": 48}
